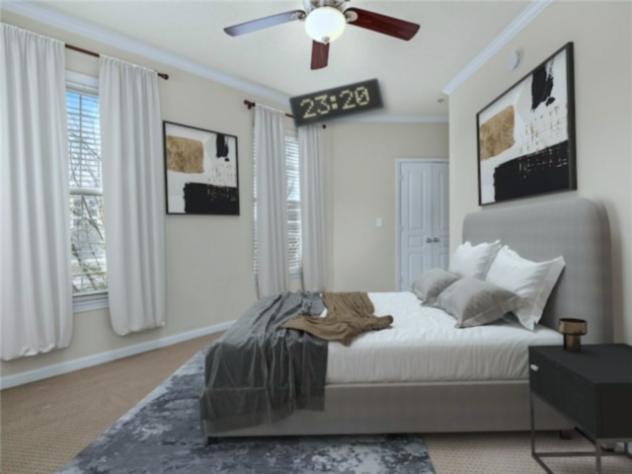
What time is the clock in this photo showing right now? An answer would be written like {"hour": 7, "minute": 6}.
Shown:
{"hour": 23, "minute": 20}
